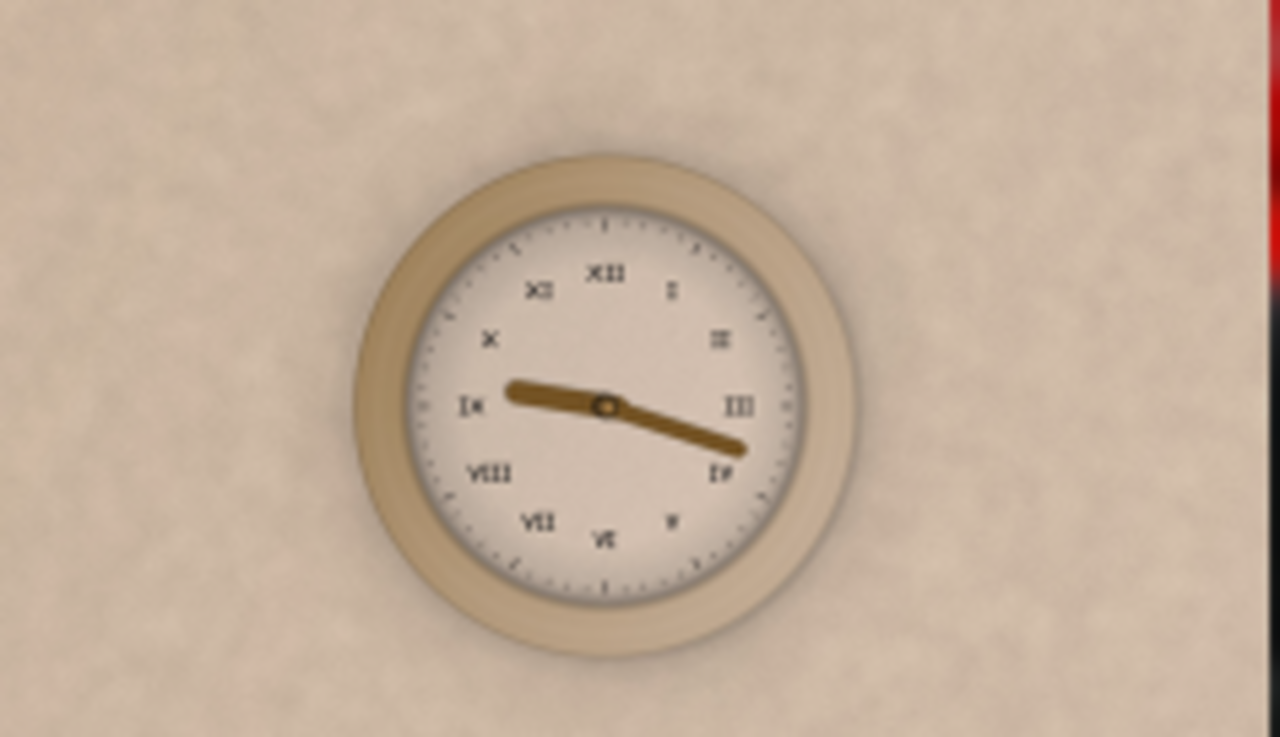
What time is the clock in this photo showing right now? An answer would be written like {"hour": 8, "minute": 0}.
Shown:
{"hour": 9, "minute": 18}
